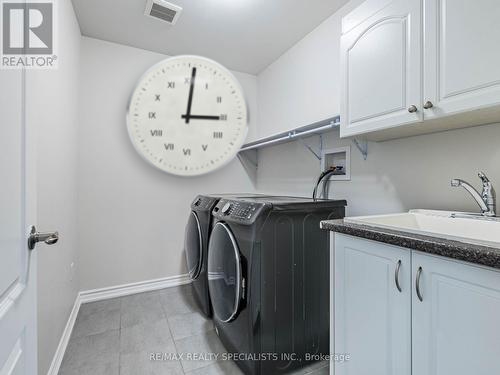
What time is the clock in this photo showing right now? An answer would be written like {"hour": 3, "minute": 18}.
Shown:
{"hour": 3, "minute": 1}
